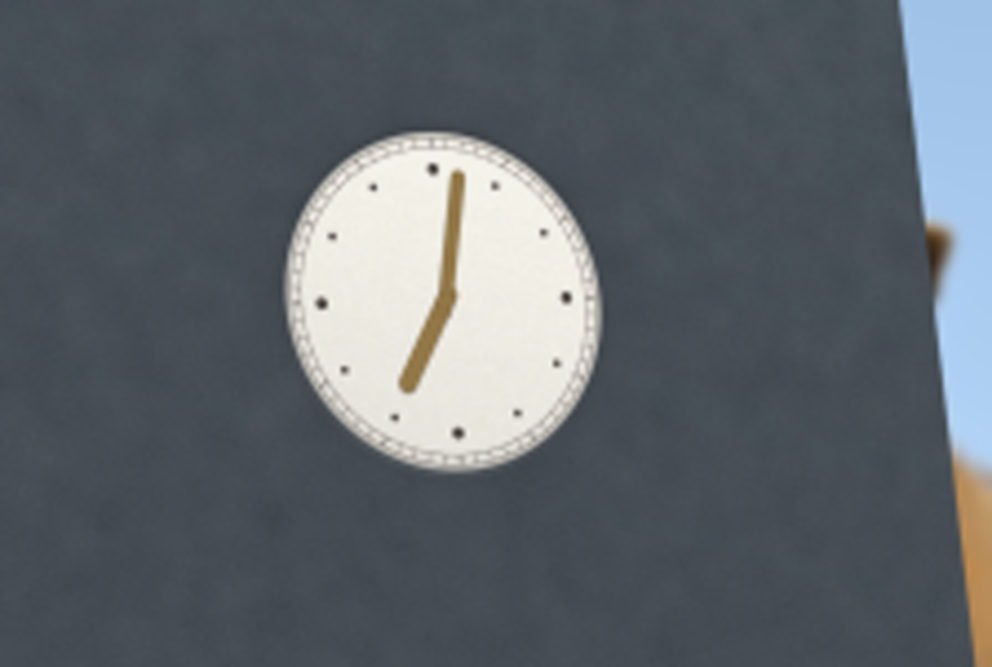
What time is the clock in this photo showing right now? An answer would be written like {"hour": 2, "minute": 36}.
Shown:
{"hour": 7, "minute": 2}
